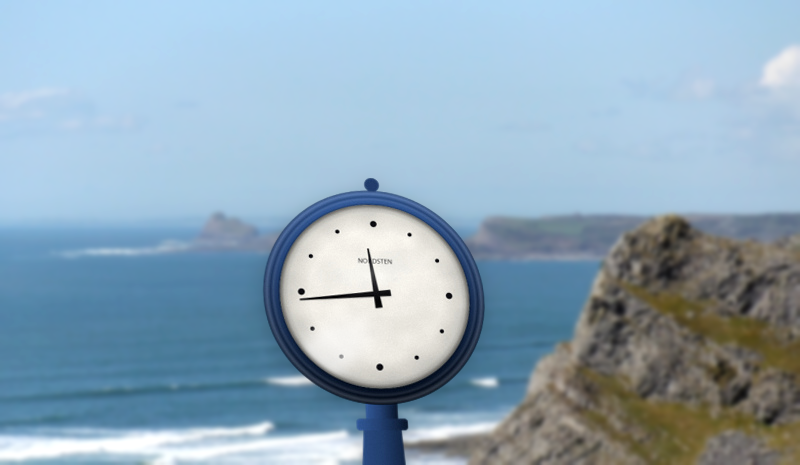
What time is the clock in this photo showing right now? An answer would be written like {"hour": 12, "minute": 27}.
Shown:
{"hour": 11, "minute": 44}
